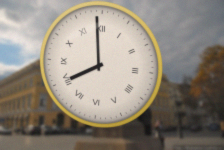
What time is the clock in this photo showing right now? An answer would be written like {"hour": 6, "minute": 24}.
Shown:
{"hour": 7, "minute": 59}
